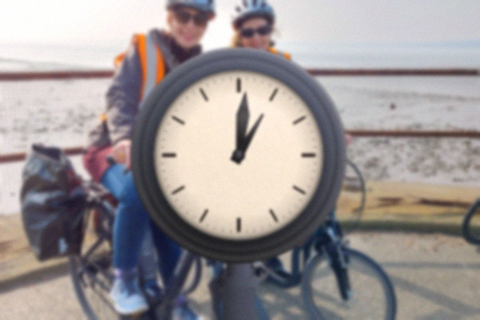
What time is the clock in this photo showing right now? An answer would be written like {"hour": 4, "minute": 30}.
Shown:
{"hour": 1, "minute": 1}
